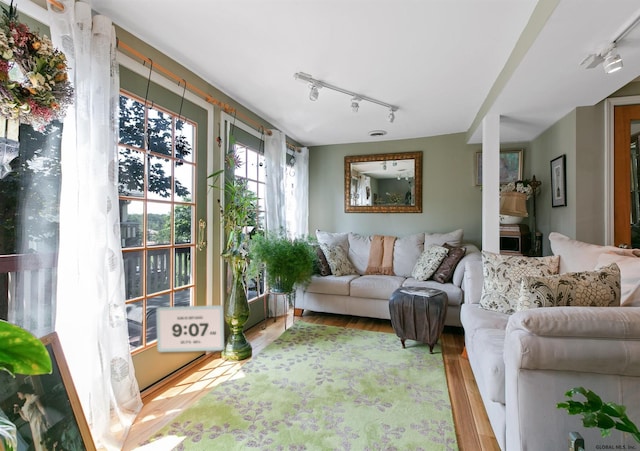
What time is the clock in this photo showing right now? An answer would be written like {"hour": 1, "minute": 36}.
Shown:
{"hour": 9, "minute": 7}
